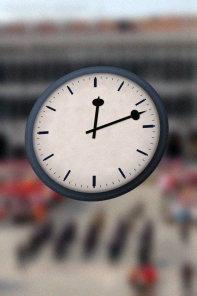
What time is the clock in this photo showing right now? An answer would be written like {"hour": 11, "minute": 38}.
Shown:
{"hour": 12, "minute": 12}
